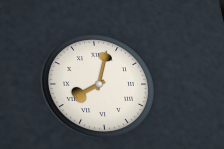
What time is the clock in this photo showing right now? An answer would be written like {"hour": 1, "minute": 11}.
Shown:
{"hour": 8, "minute": 3}
